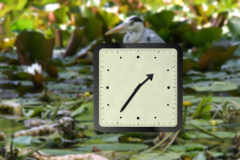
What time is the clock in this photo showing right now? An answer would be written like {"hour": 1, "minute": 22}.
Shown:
{"hour": 1, "minute": 36}
